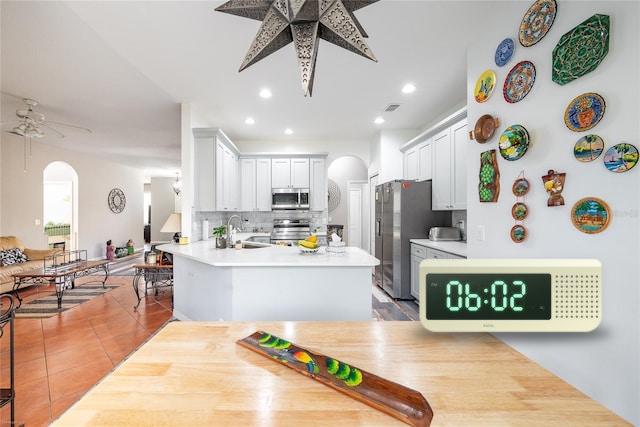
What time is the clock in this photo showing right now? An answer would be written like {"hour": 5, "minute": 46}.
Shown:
{"hour": 6, "minute": 2}
